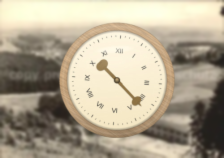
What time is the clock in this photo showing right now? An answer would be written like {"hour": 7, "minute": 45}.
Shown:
{"hour": 10, "minute": 22}
